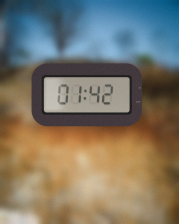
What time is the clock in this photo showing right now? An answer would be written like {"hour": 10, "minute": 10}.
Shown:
{"hour": 1, "minute": 42}
